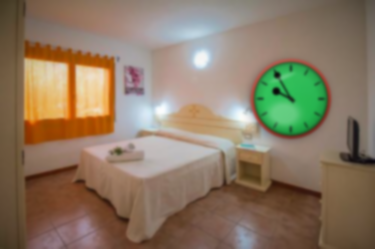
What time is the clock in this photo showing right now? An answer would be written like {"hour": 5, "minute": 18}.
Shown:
{"hour": 9, "minute": 55}
